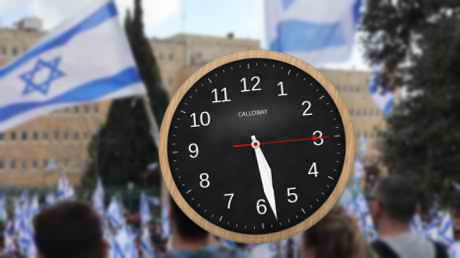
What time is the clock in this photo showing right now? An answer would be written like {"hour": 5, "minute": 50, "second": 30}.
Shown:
{"hour": 5, "minute": 28, "second": 15}
